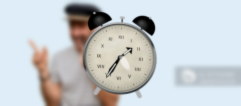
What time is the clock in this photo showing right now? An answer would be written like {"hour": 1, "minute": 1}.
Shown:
{"hour": 1, "minute": 35}
